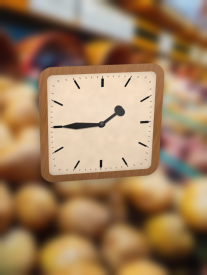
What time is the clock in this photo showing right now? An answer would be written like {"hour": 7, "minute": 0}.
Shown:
{"hour": 1, "minute": 45}
